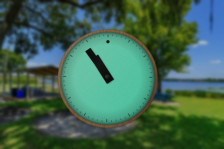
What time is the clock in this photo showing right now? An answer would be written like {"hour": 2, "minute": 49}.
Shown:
{"hour": 10, "minute": 54}
